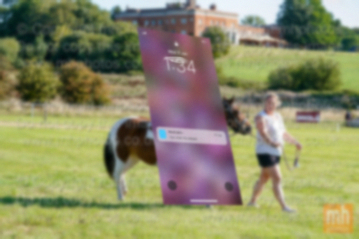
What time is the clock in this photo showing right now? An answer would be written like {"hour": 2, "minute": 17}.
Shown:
{"hour": 1, "minute": 34}
